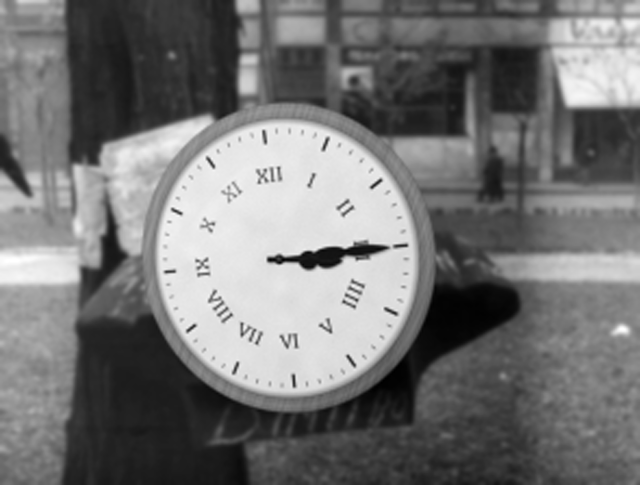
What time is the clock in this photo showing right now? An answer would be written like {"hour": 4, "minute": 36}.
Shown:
{"hour": 3, "minute": 15}
